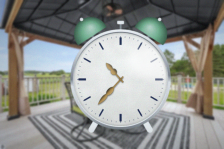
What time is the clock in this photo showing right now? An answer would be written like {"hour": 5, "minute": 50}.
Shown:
{"hour": 10, "minute": 37}
